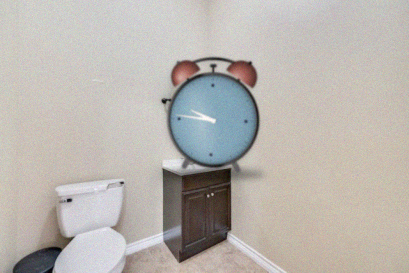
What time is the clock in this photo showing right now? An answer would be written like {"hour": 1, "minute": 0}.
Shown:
{"hour": 9, "minute": 46}
